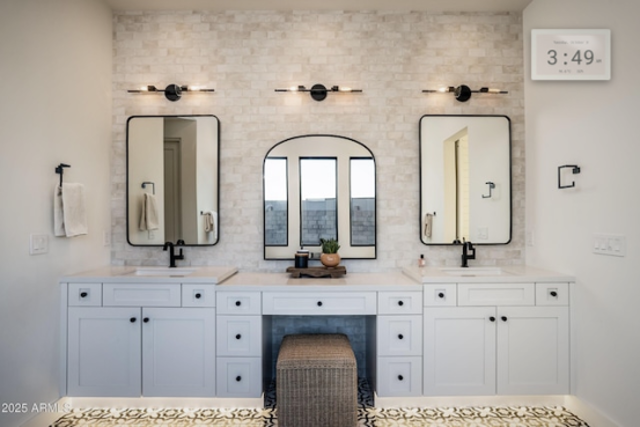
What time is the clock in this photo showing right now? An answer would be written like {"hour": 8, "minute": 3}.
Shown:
{"hour": 3, "minute": 49}
